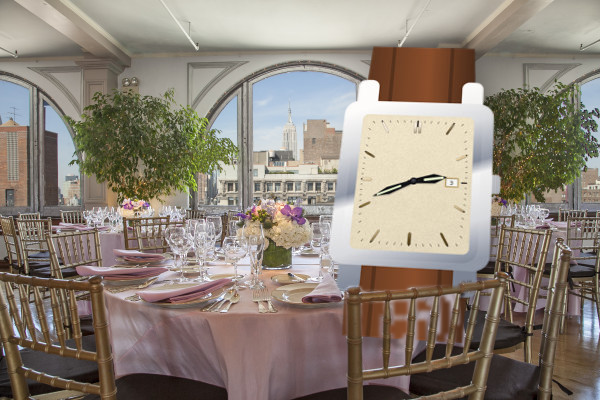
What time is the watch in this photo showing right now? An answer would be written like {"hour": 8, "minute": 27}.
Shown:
{"hour": 2, "minute": 41}
